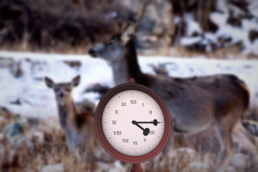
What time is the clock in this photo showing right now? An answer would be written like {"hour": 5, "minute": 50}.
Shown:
{"hour": 4, "minute": 15}
